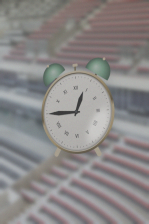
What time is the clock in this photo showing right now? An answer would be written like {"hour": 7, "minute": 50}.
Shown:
{"hour": 12, "minute": 45}
